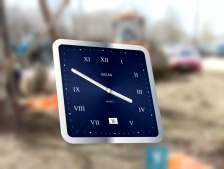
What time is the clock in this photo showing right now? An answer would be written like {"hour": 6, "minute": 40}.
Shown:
{"hour": 3, "minute": 50}
